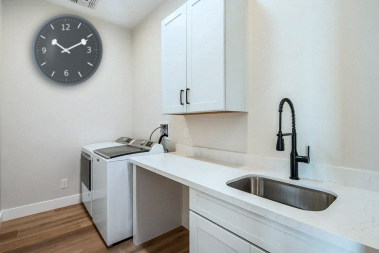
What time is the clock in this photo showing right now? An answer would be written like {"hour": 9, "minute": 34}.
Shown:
{"hour": 10, "minute": 11}
